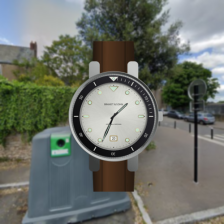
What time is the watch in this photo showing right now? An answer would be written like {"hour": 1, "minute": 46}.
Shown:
{"hour": 1, "minute": 34}
